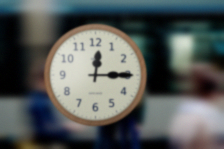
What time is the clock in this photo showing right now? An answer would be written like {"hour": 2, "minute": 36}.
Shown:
{"hour": 12, "minute": 15}
